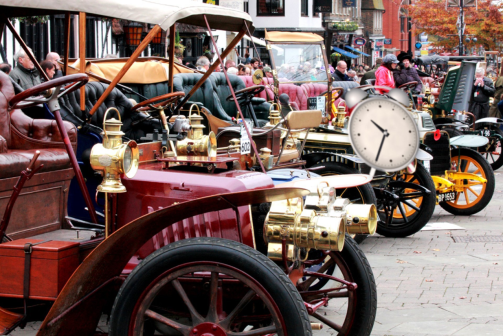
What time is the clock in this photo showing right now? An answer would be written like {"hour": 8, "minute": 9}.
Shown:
{"hour": 10, "minute": 35}
